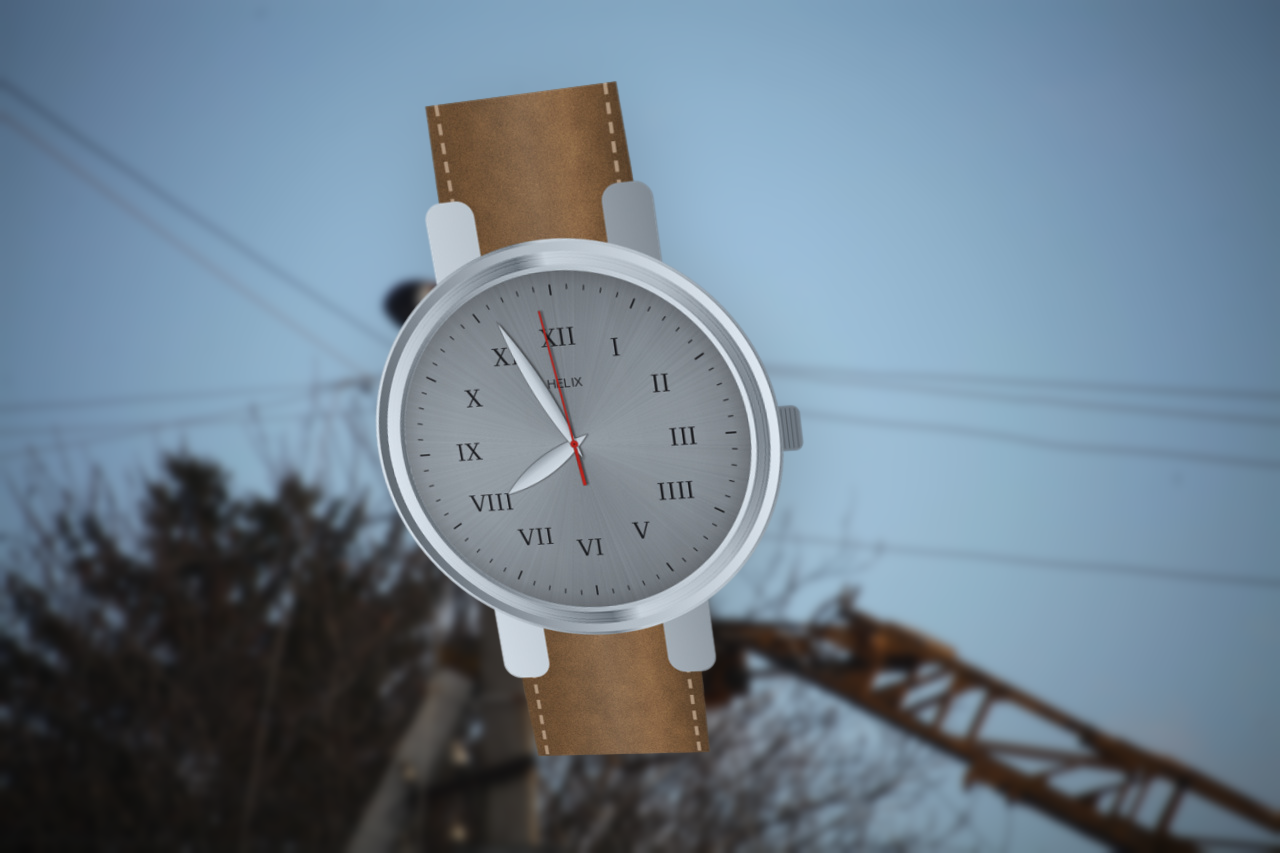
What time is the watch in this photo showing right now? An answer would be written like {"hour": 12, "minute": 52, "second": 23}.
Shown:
{"hour": 7, "minute": 55, "second": 59}
